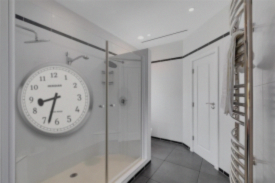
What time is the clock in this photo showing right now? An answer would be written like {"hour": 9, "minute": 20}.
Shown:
{"hour": 8, "minute": 33}
